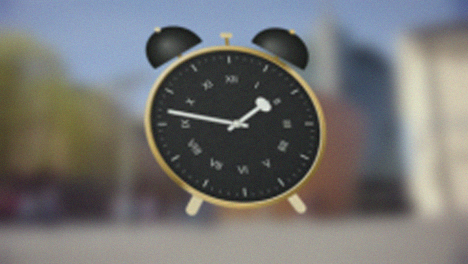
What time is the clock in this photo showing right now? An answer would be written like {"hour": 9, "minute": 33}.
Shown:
{"hour": 1, "minute": 47}
